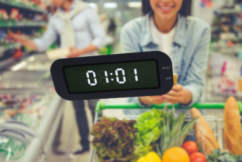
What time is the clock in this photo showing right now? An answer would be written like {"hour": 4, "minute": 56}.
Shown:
{"hour": 1, "minute": 1}
